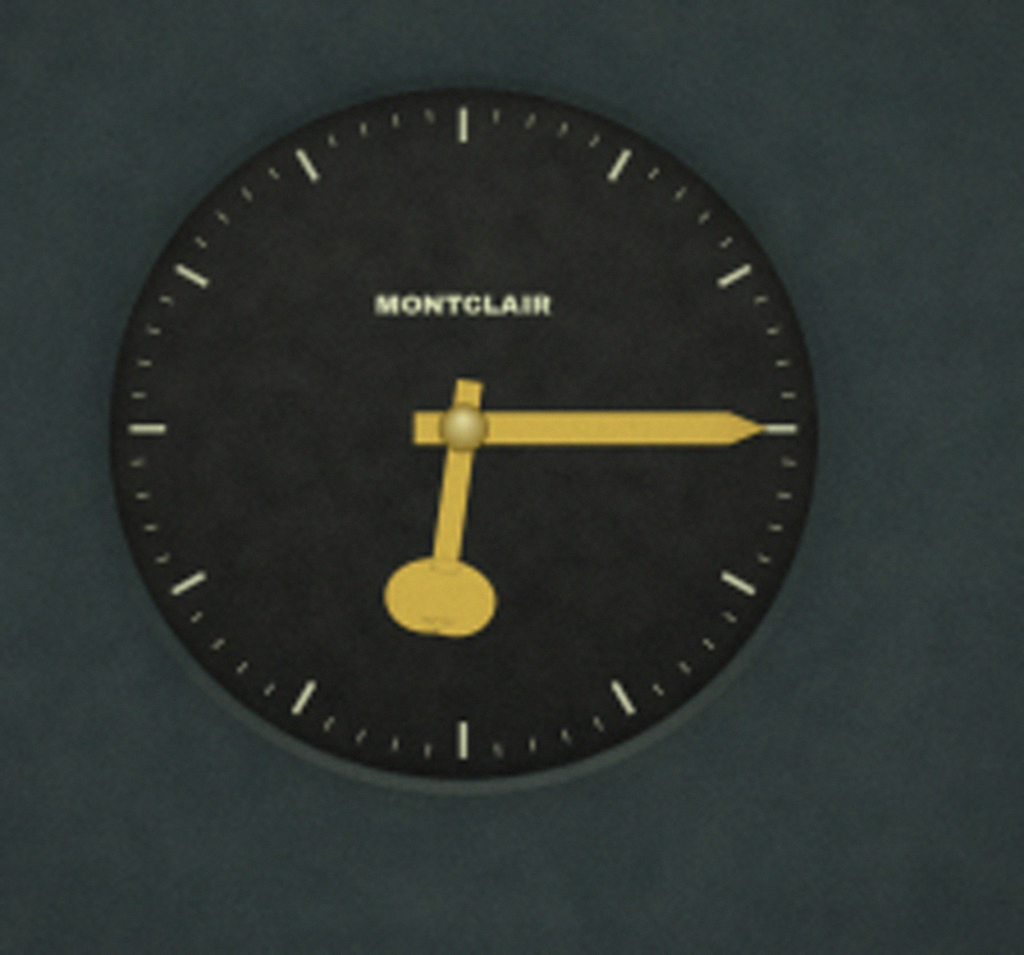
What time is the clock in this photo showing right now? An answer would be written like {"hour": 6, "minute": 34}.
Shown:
{"hour": 6, "minute": 15}
